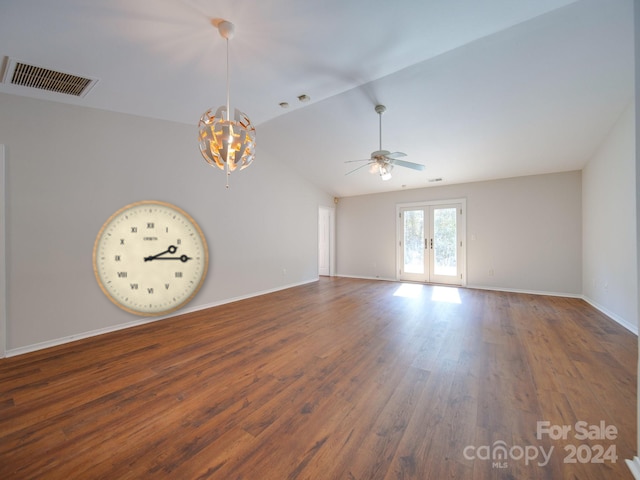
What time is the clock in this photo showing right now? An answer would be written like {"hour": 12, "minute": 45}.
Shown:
{"hour": 2, "minute": 15}
